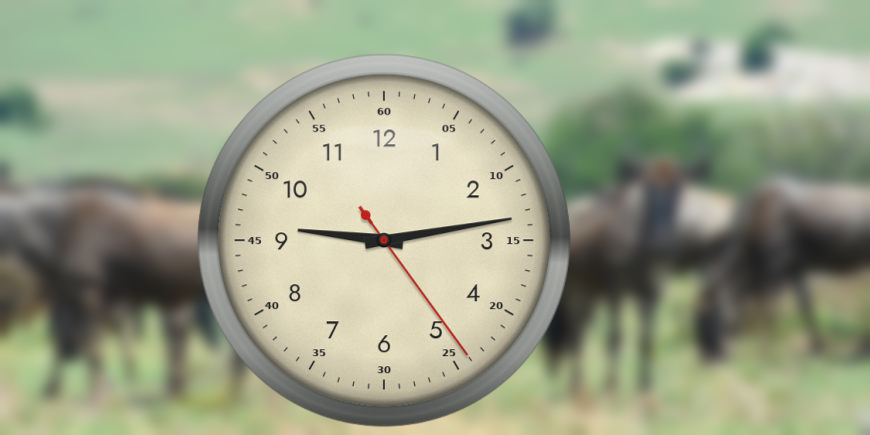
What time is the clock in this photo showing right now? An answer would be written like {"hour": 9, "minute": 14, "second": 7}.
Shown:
{"hour": 9, "minute": 13, "second": 24}
